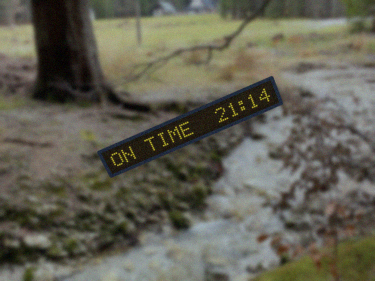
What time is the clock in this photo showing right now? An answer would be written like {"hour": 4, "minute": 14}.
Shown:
{"hour": 21, "minute": 14}
